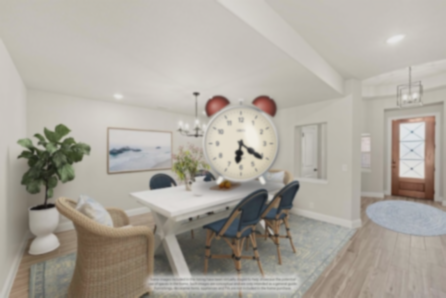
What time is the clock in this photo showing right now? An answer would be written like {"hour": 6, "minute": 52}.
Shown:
{"hour": 6, "minute": 21}
